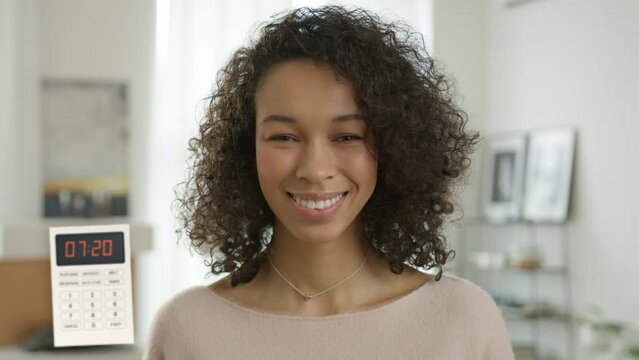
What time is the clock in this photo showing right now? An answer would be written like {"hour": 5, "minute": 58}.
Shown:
{"hour": 7, "minute": 20}
